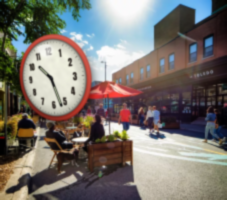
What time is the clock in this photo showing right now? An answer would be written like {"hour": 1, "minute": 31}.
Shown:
{"hour": 10, "minute": 27}
